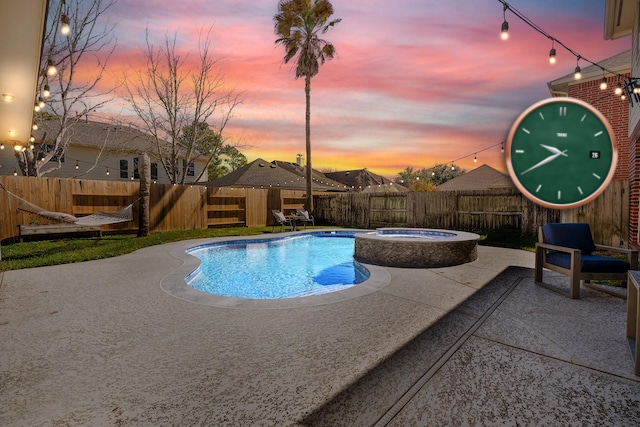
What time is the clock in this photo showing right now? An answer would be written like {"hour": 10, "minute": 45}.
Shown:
{"hour": 9, "minute": 40}
